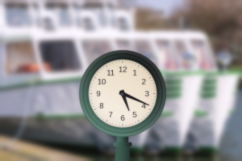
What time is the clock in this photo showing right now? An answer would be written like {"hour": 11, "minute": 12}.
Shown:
{"hour": 5, "minute": 19}
